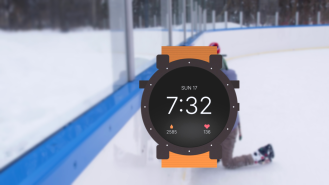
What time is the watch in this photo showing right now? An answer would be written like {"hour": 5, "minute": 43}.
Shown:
{"hour": 7, "minute": 32}
